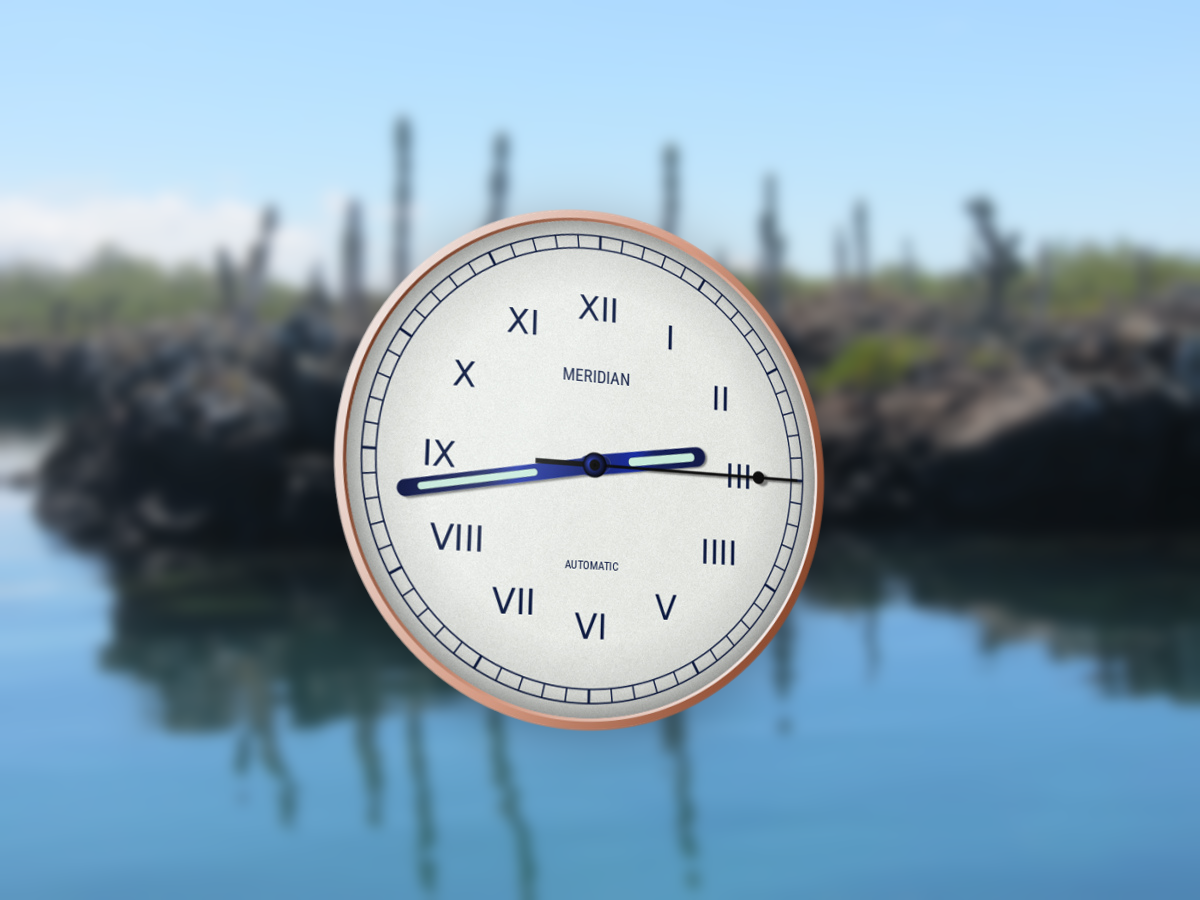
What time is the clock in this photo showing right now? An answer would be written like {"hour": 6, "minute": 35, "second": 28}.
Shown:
{"hour": 2, "minute": 43, "second": 15}
